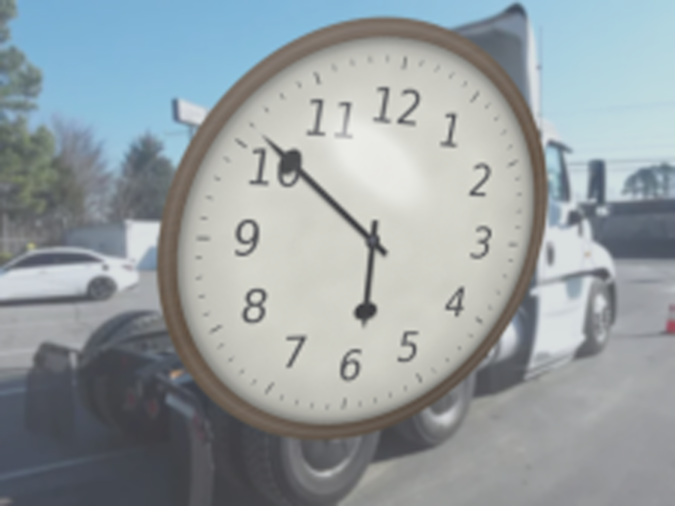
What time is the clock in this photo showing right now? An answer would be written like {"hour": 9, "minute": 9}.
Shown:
{"hour": 5, "minute": 51}
